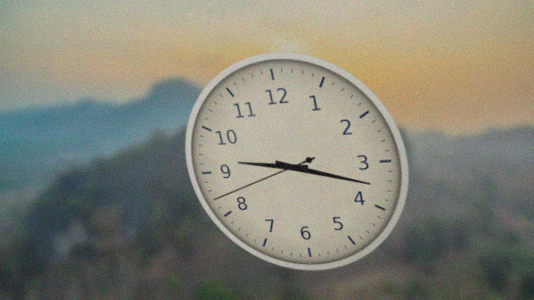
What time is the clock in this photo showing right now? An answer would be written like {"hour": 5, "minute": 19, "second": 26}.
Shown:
{"hour": 9, "minute": 17, "second": 42}
